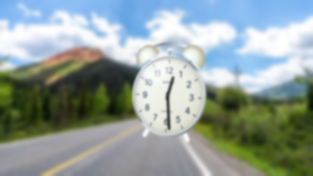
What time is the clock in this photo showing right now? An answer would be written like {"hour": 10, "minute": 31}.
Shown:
{"hour": 12, "minute": 29}
